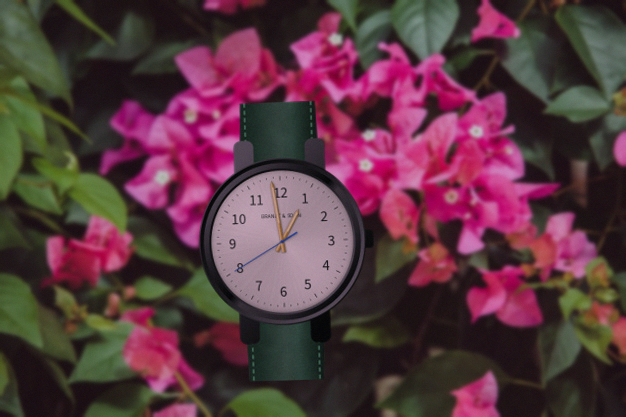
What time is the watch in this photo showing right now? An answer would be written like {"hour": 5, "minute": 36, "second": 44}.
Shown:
{"hour": 12, "minute": 58, "second": 40}
